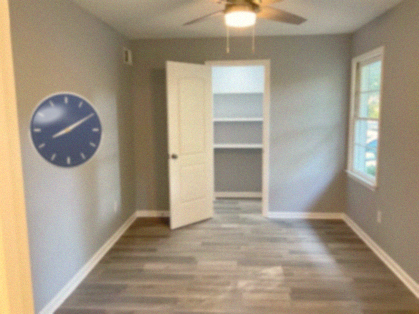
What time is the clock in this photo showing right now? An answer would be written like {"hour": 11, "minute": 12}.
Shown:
{"hour": 8, "minute": 10}
